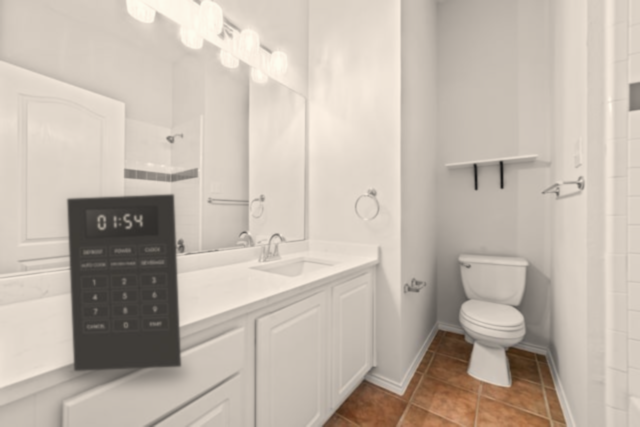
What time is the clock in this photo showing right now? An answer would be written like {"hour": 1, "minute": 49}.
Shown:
{"hour": 1, "minute": 54}
